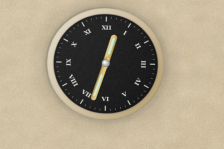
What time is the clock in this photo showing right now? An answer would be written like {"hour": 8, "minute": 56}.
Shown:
{"hour": 12, "minute": 33}
